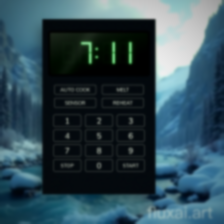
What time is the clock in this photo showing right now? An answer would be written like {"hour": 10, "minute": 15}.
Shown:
{"hour": 7, "minute": 11}
